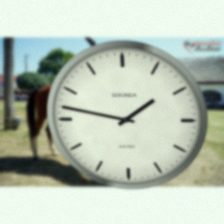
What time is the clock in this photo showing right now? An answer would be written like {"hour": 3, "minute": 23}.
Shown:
{"hour": 1, "minute": 47}
